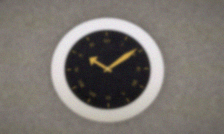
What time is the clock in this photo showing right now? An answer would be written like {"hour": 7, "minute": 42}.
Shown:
{"hour": 10, "minute": 9}
